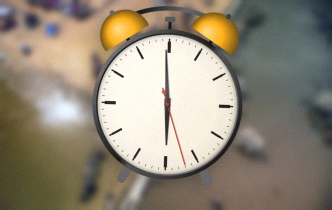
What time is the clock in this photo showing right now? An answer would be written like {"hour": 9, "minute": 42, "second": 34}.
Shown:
{"hour": 5, "minute": 59, "second": 27}
